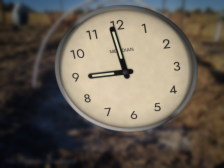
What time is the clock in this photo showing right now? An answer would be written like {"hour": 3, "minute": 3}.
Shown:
{"hour": 8, "minute": 59}
